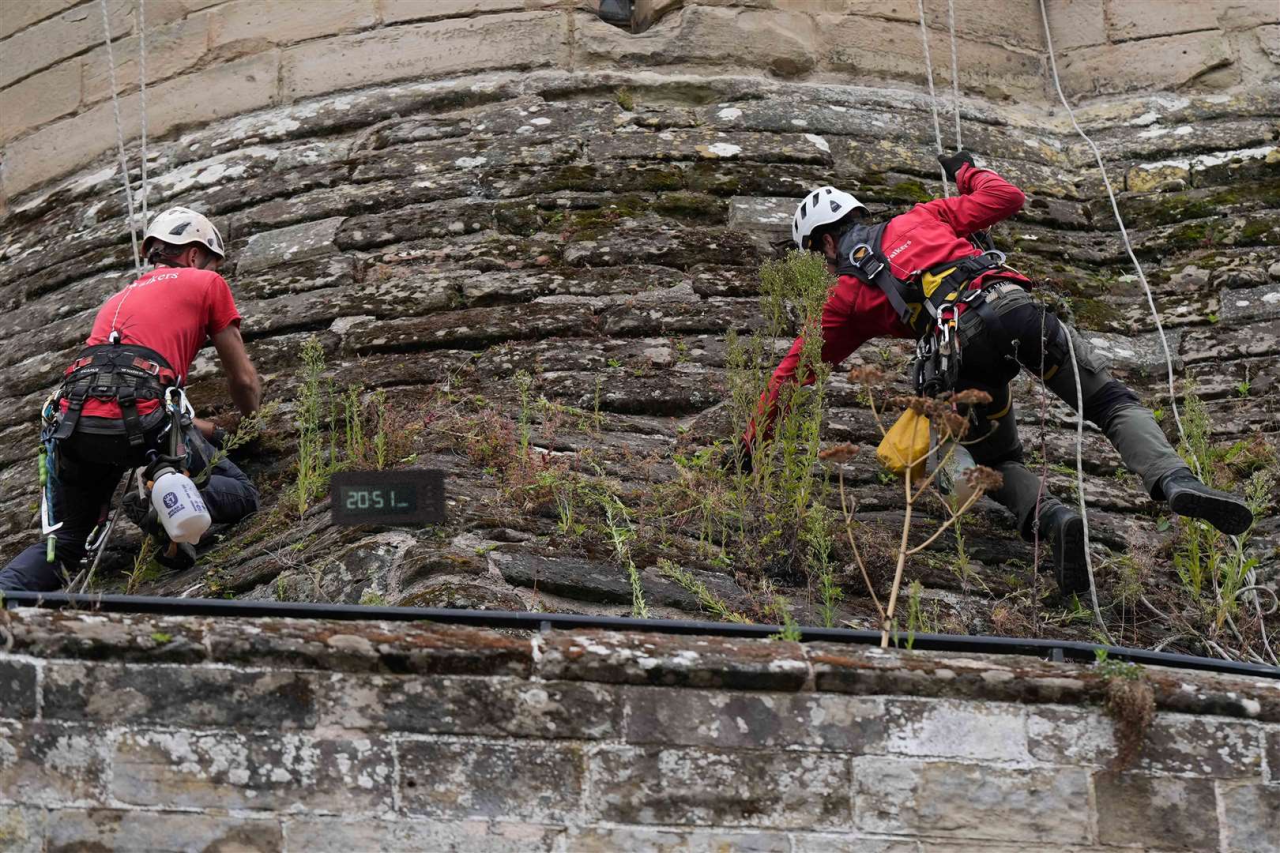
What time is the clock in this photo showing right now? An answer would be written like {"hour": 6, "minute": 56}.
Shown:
{"hour": 20, "minute": 51}
